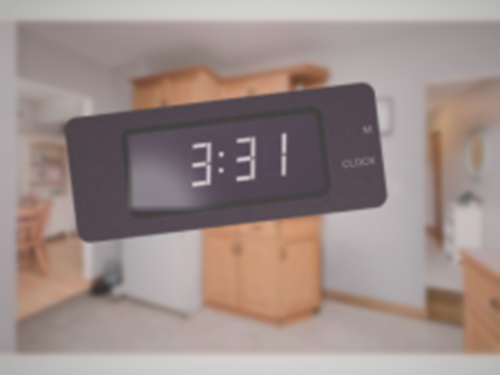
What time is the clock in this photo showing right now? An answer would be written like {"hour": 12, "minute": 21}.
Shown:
{"hour": 3, "minute": 31}
